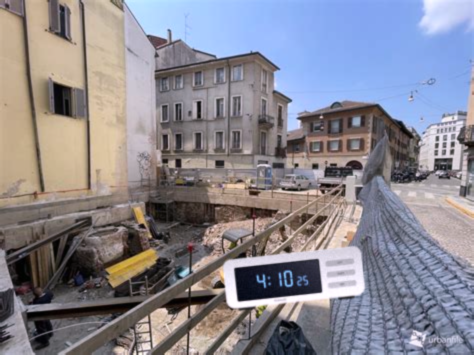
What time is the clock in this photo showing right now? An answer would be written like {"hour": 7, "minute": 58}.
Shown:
{"hour": 4, "minute": 10}
